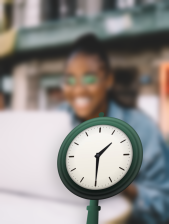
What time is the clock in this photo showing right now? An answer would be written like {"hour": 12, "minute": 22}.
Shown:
{"hour": 1, "minute": 30}
